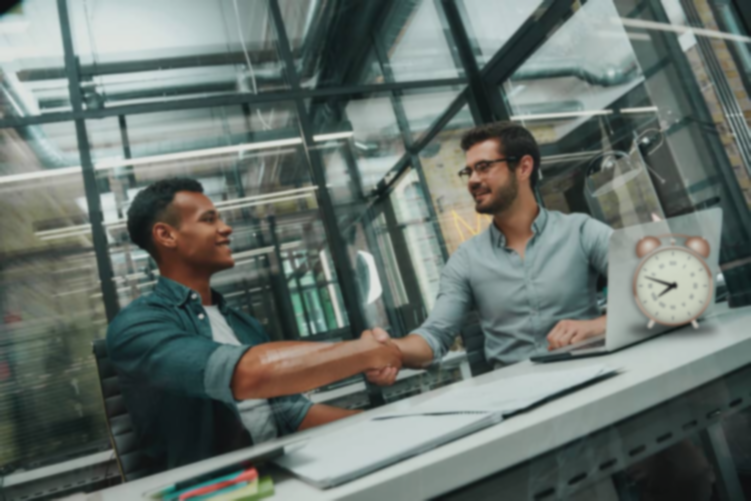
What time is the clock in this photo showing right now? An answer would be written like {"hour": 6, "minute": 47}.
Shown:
{"hour": 7, "minute": 48}
